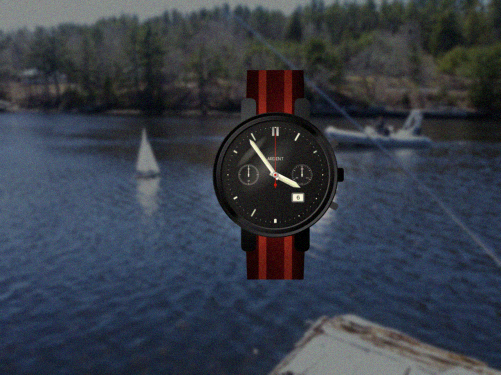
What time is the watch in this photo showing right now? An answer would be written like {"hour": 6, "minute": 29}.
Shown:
{"hour": 3, "minute": 54}
